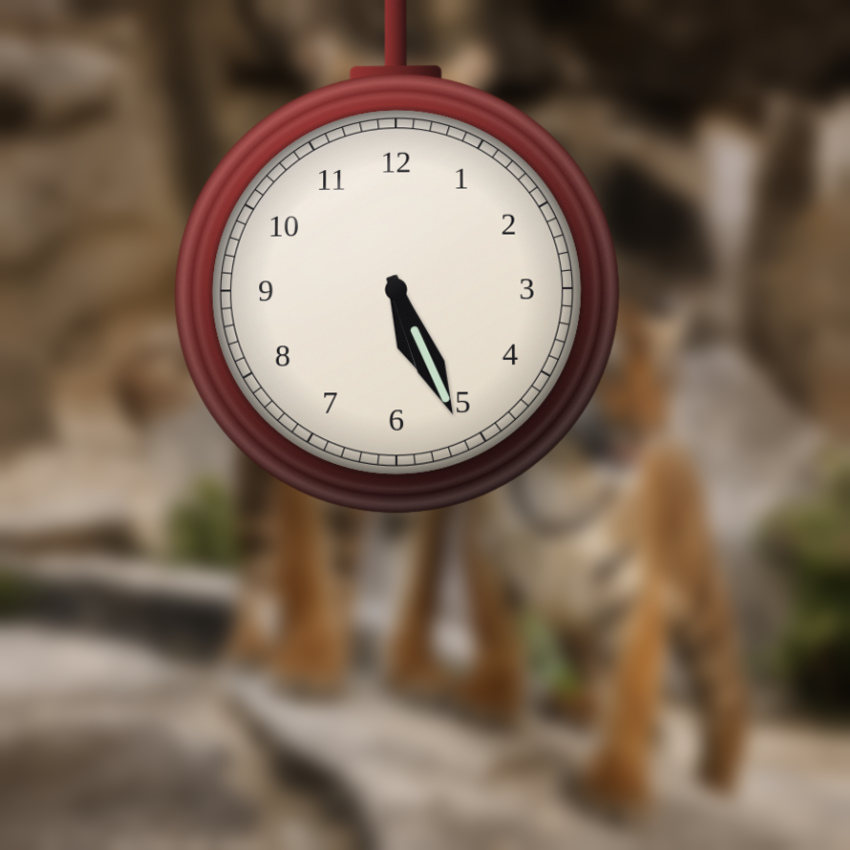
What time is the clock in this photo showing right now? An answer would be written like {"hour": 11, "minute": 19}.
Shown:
{"hour": 5, "minute": 26}
